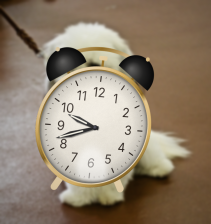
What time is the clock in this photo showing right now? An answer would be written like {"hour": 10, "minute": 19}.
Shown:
{"hour": 9, "minute": 42}
